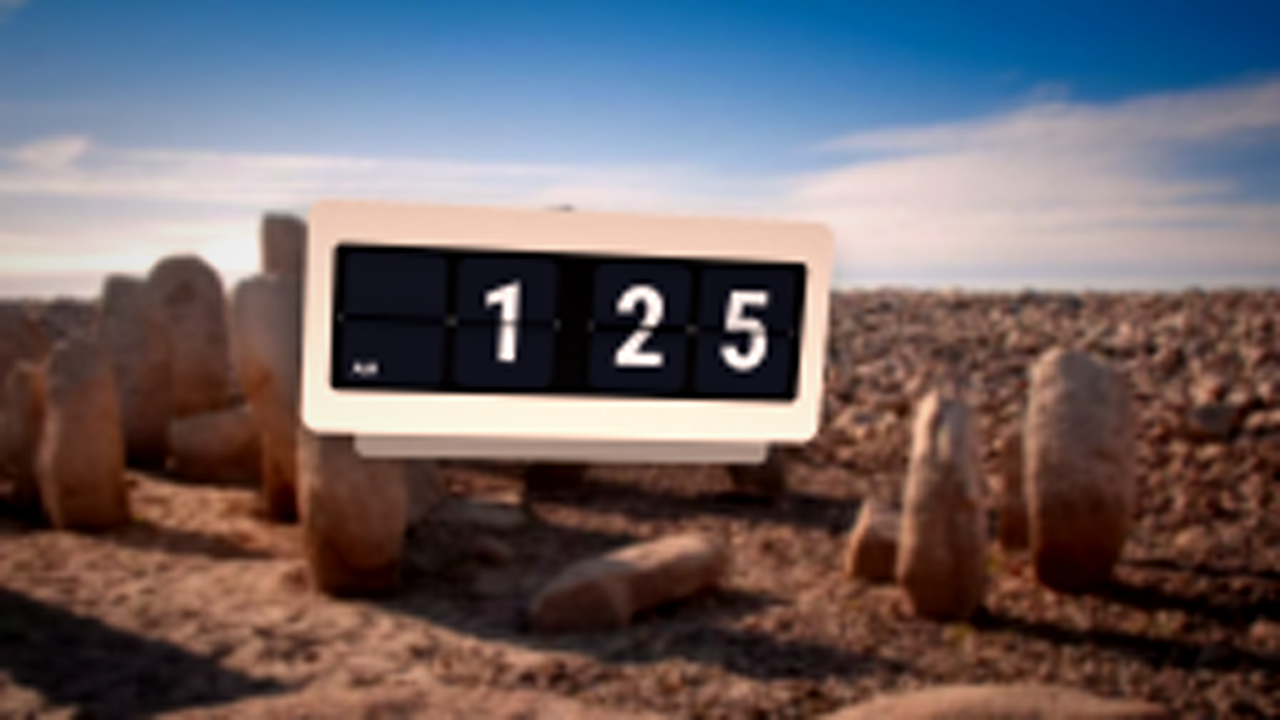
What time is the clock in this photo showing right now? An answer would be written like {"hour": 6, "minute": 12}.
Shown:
{"hour": 1, "minute": 25}
